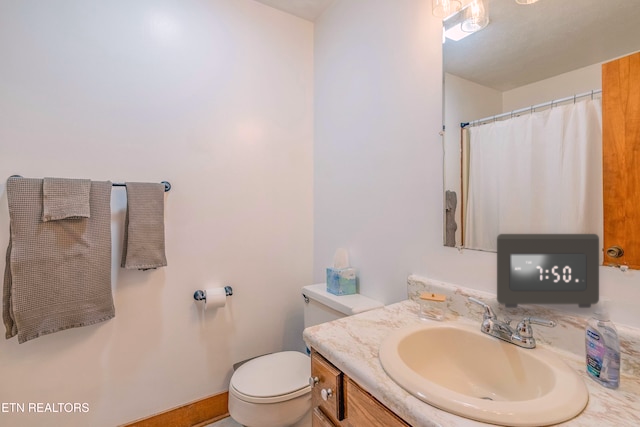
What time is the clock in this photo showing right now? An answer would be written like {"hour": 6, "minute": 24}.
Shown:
{"hour": 7, "minute": 50}
